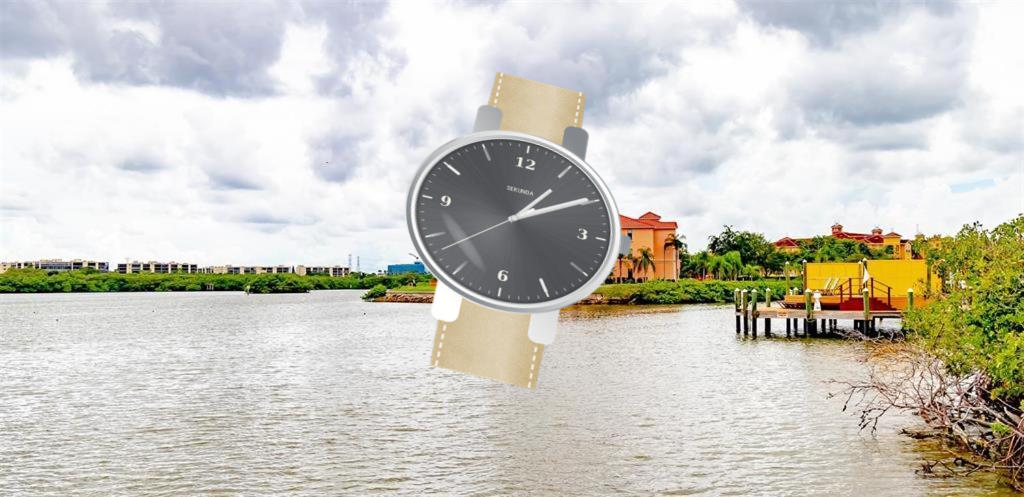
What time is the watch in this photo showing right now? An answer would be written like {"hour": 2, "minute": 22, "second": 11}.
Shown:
{"hour": 1, "minute": 9, "second": 38}
